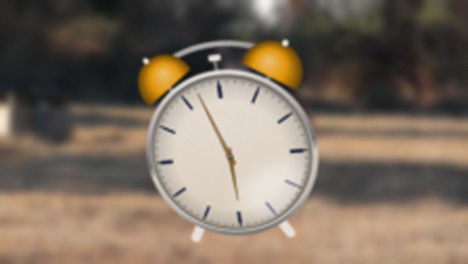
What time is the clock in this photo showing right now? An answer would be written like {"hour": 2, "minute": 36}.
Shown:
{"hour": 5, "minute": 57}
